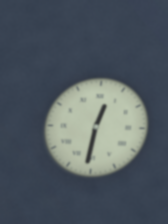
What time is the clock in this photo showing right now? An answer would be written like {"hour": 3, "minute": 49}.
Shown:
{"hour": 12, "minute": 31}
